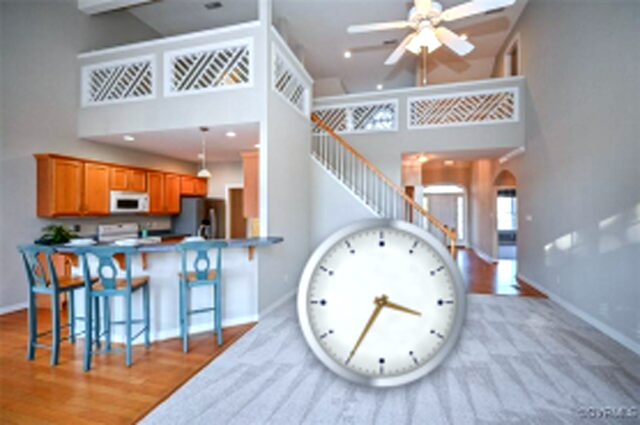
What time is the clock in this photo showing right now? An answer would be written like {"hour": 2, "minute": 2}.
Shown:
{"hour": 3, "minute": 35}
